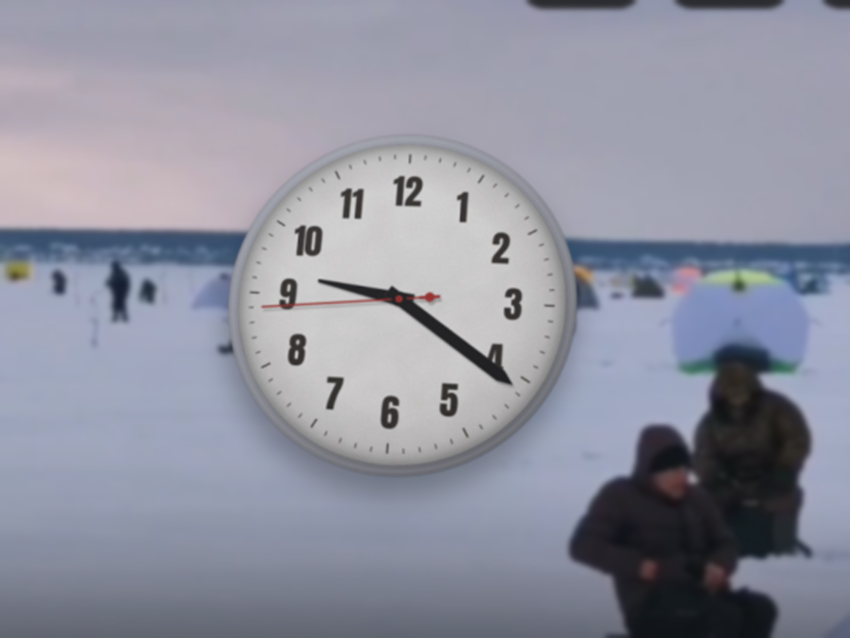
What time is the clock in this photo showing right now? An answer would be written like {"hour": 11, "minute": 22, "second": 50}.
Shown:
{"hour": 9, "minute": 20, "second": 44}
